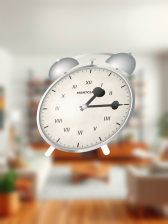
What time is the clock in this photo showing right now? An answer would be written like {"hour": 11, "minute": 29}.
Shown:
{"hour": 1, "minute": 15}
